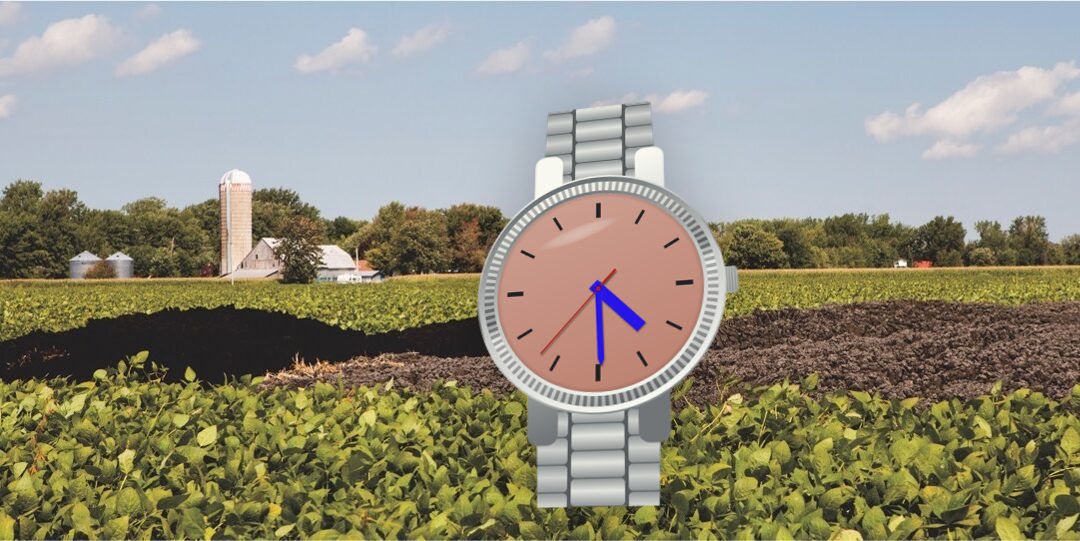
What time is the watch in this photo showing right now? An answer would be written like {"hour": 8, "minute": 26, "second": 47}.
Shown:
{"hour": 4, "minute": 29, "second": 37}
